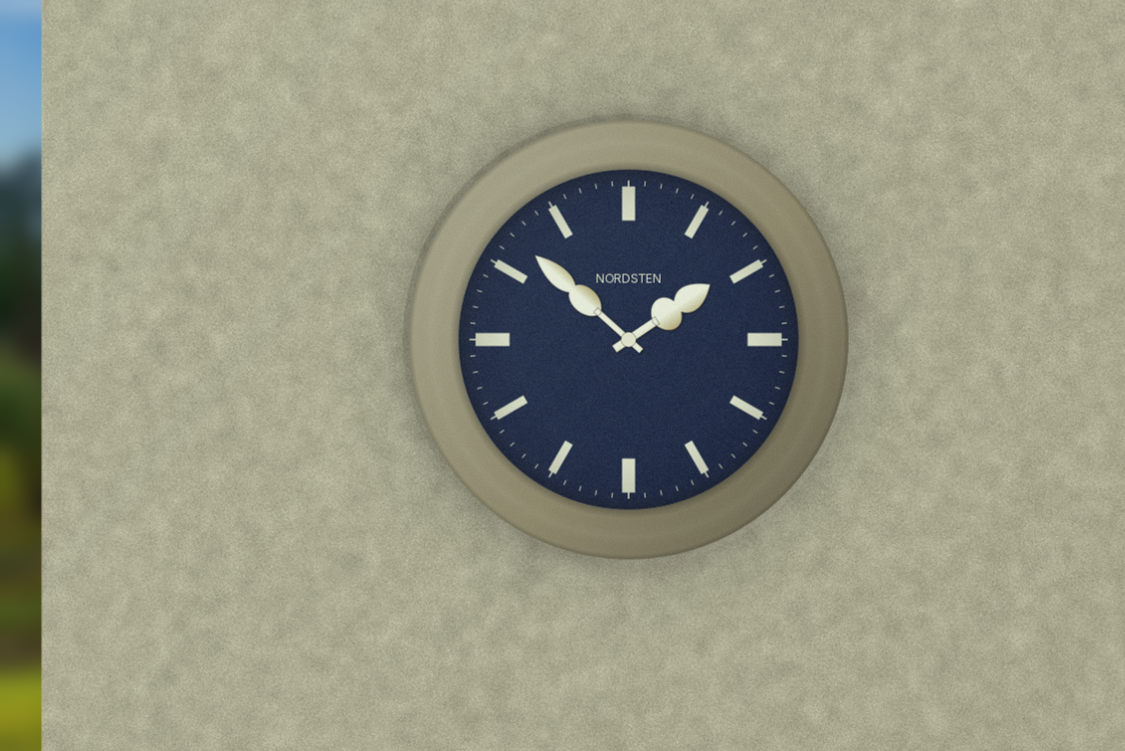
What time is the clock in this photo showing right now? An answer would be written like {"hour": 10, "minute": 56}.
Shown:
{"hour": 1, "minute": 52}
